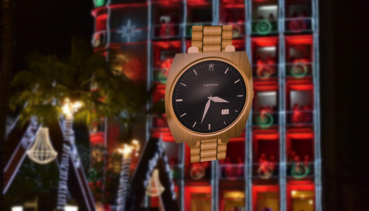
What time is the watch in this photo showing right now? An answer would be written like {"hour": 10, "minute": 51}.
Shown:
{"hour": 3, "minute": 33}
